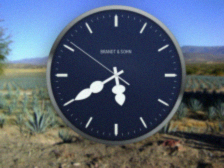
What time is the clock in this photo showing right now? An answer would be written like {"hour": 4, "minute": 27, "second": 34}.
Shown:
{"hour": 5, "minute": 39, "second": 51}
